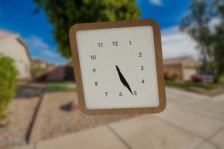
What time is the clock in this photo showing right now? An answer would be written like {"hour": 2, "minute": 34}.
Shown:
{"hour": 5, "minute": 26}
